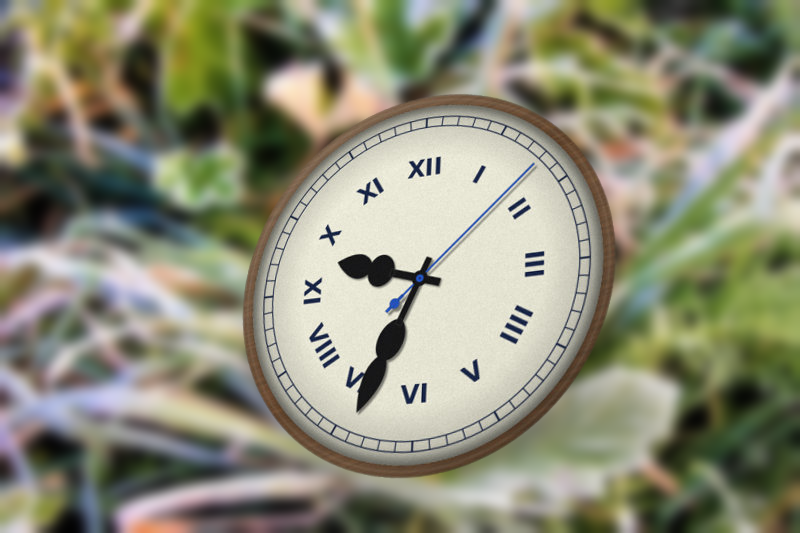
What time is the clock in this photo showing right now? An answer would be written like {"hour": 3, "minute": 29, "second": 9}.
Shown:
{"hour": 9, "minute": 34, "second": 8}
